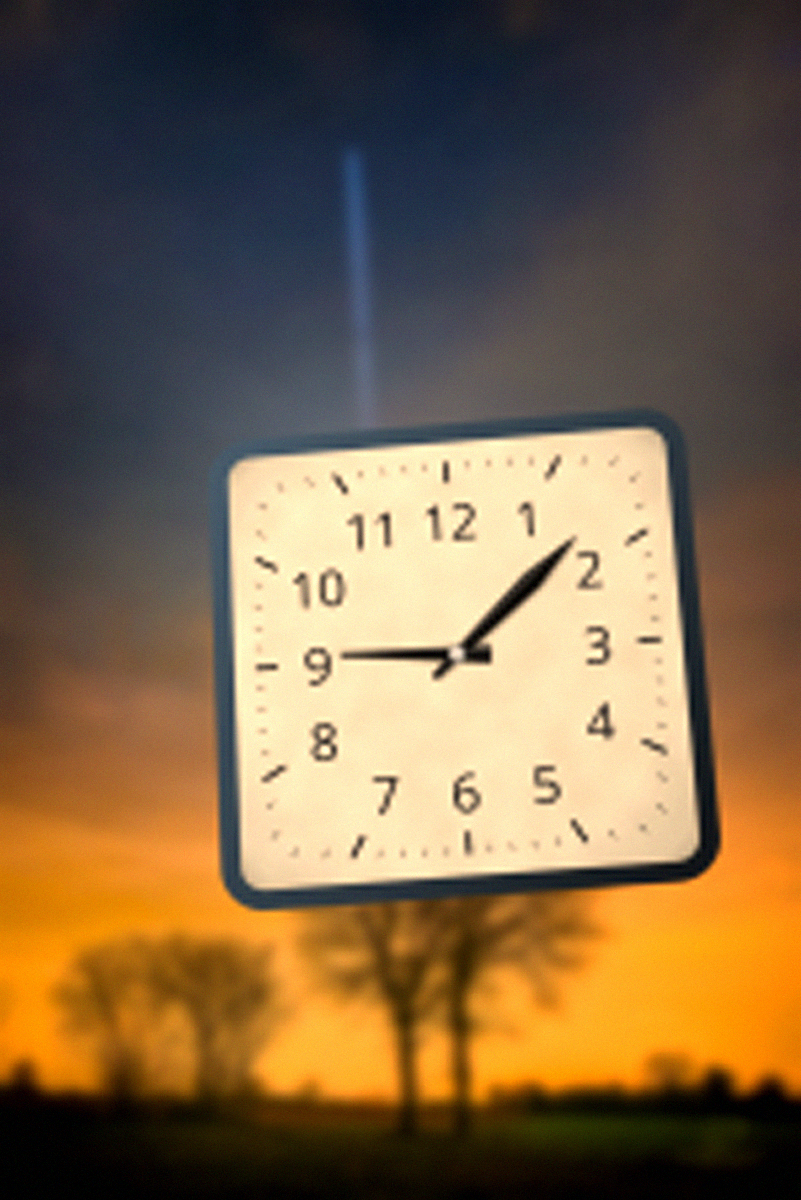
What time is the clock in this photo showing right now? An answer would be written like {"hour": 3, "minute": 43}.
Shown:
{"hour": 9, "minute": 8}
